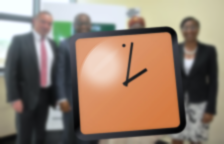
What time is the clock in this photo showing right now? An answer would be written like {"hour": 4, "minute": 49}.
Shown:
{"hour": 2, "minute": 2}
